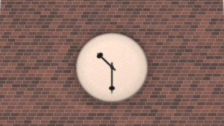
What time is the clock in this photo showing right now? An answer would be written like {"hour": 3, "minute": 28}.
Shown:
{"hour": 10, "minute": 30}
